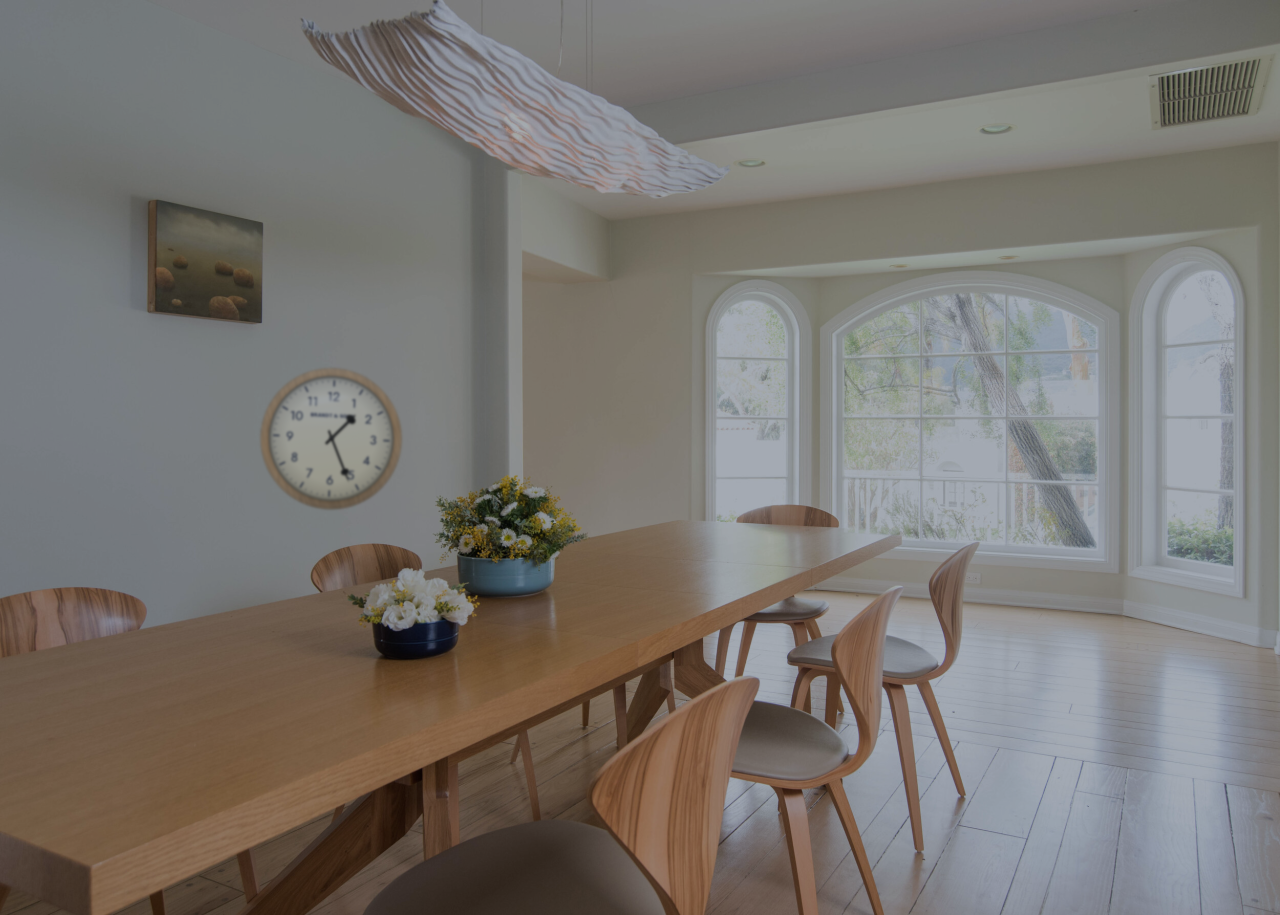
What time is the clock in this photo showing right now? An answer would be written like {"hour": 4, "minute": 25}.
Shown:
{"hour": 1, "minute": 26}
